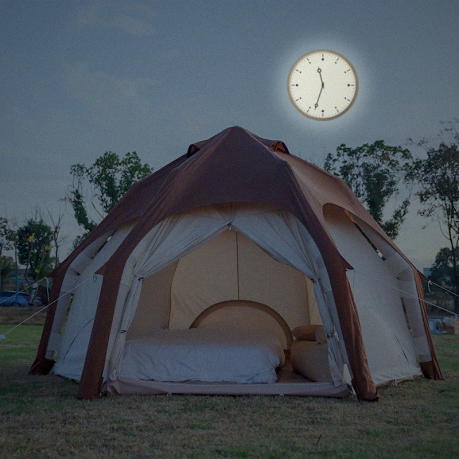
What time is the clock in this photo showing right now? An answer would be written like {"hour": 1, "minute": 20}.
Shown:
{"hour": 11, "minute": 33}
